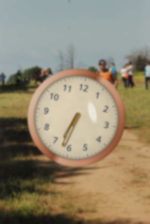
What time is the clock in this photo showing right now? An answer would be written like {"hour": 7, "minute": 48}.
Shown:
{"hour": 6, "minute": 32}
